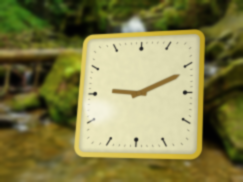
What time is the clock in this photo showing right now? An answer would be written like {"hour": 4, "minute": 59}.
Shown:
{"hour": 9, "minute": 11}
